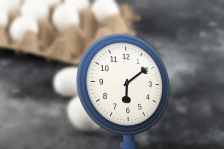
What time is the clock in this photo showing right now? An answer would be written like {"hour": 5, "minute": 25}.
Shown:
{"hour": 6, "minute": 9}
